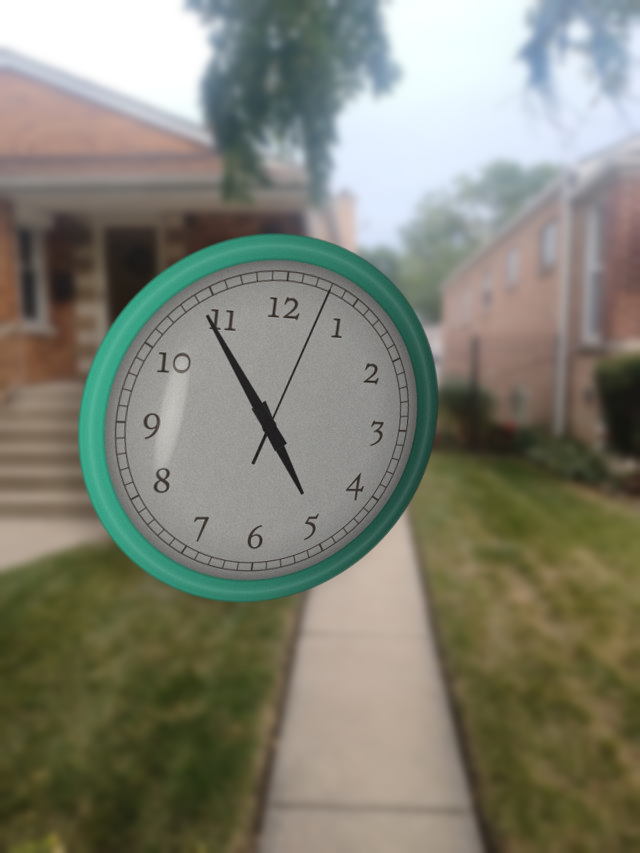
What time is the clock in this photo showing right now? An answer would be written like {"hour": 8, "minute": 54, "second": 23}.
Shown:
{"hour": 4, "minute": 54, "second": 3}
